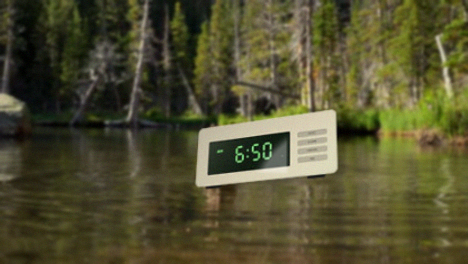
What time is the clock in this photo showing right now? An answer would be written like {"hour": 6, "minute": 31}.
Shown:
{"hour": 6, "minute": 50}
